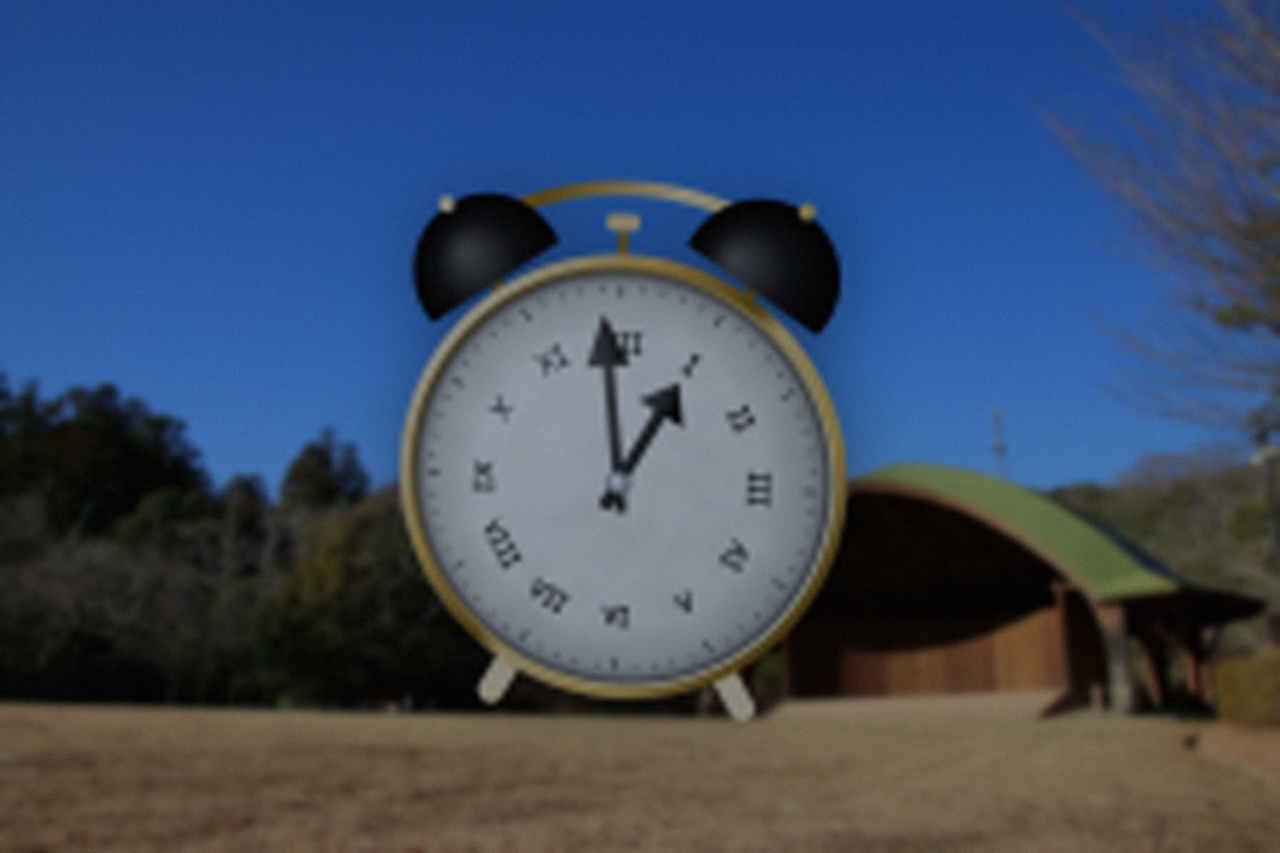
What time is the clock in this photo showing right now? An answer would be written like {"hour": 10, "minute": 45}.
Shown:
{"hour": 12, "minute": 59}
